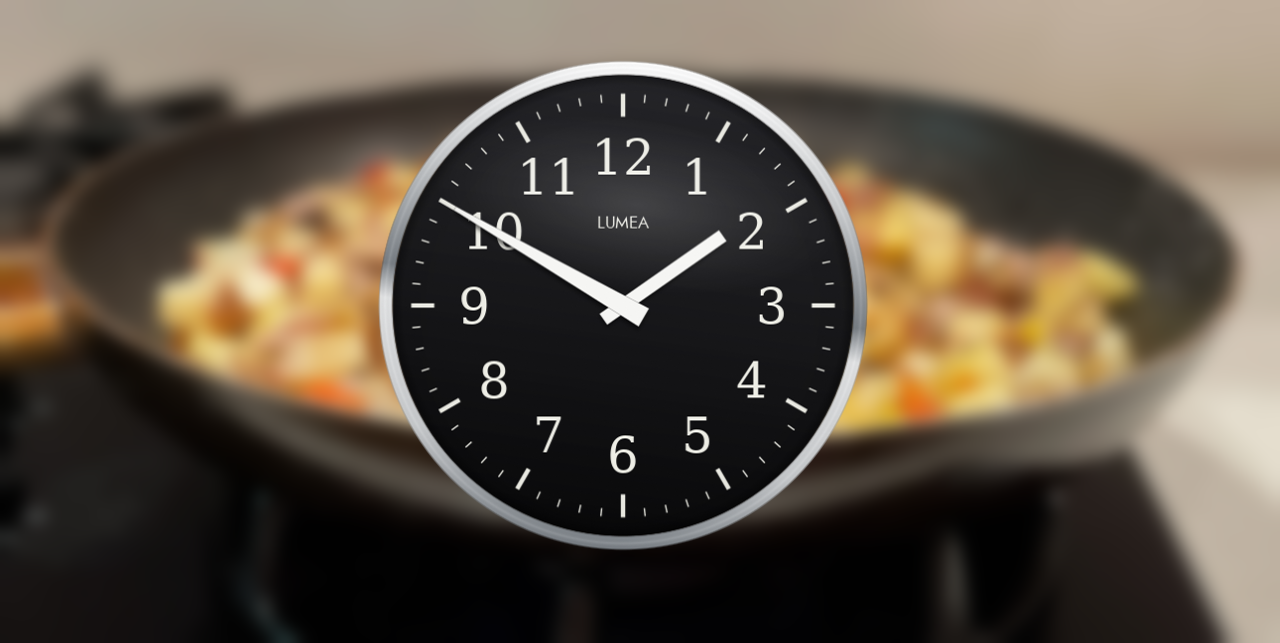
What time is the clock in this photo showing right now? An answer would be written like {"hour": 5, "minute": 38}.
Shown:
{"hour": 1, "minute": 50}
